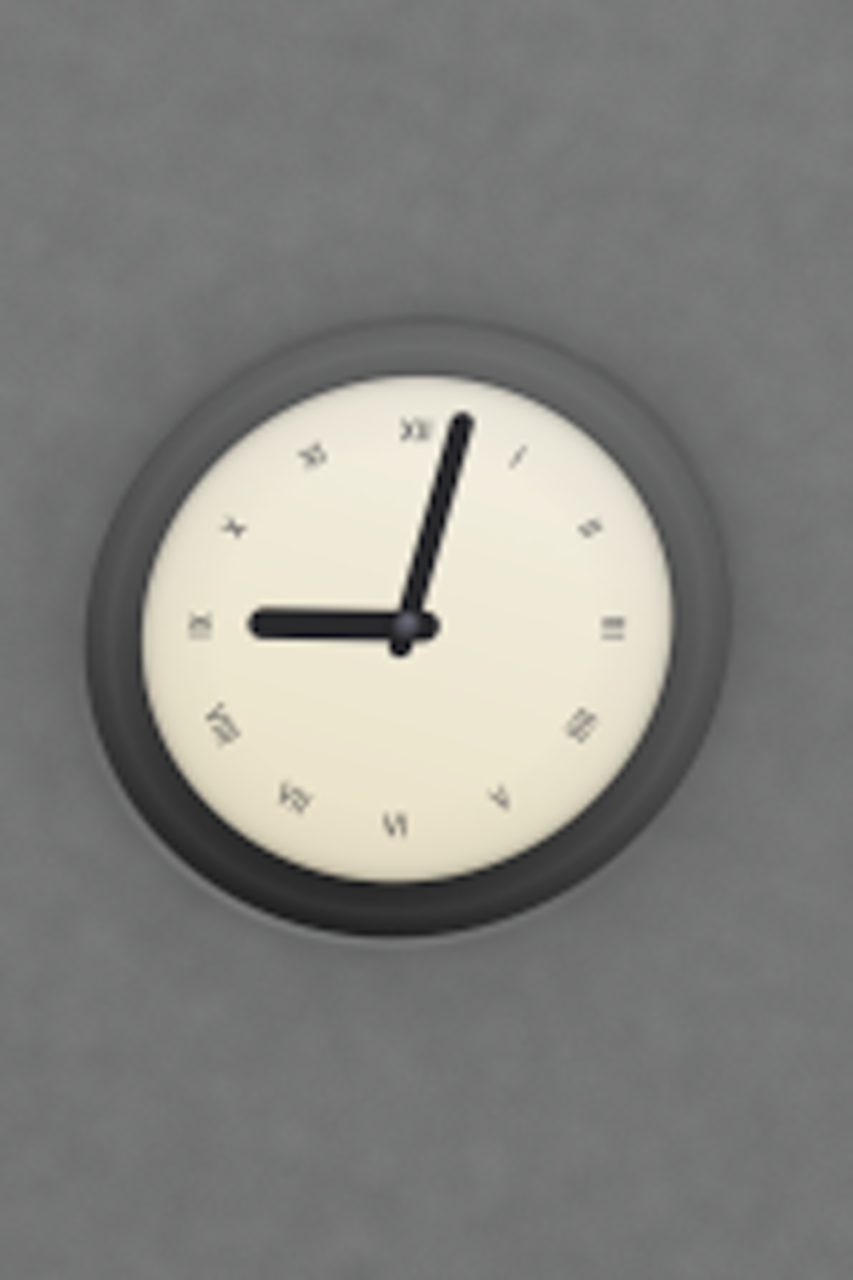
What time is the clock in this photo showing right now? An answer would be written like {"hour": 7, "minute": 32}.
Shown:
{"hour": 9, "minute": 2}
